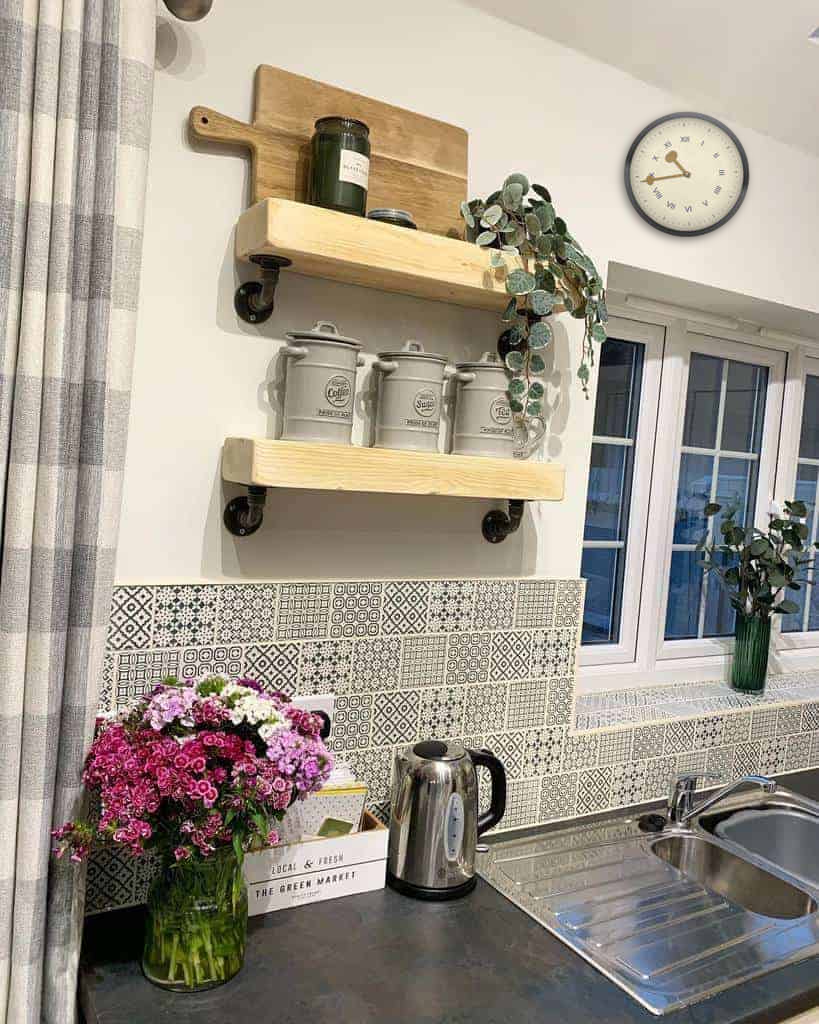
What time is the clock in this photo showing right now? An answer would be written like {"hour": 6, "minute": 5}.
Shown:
{"hour": 10, "minute": 44}
